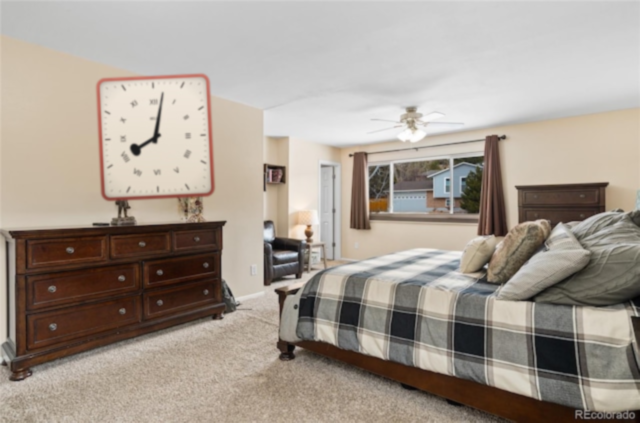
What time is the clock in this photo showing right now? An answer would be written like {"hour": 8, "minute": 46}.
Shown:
{"hour": 8, "minute": 2}
